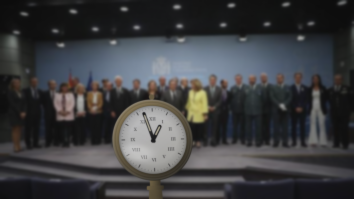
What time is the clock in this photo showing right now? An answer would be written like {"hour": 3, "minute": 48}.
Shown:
{"hour": 12, "minute": 57}
